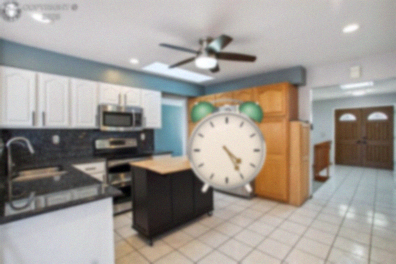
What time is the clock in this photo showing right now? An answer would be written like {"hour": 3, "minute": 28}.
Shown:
{"hour": 4, "minute": 25}
